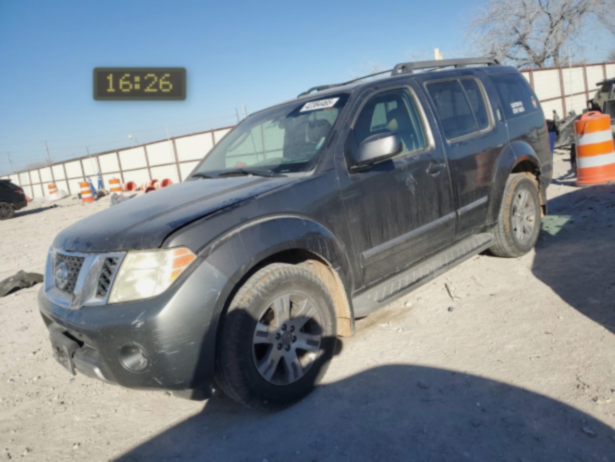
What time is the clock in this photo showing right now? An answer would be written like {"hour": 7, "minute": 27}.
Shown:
{"hour": 16, "minute": 26}
